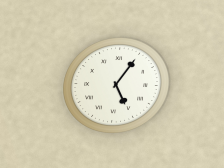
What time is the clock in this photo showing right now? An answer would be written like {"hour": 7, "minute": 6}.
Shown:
{"hour": 5, "minute": 5}
